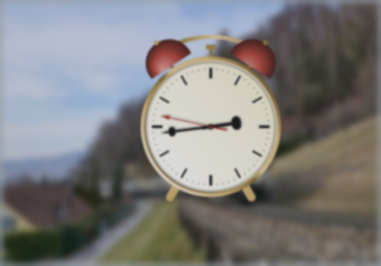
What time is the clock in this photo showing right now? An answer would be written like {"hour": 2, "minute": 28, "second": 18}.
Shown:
{"hour": 2, "minute": 43, "second": 47}
